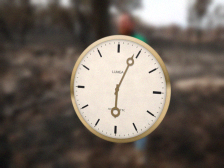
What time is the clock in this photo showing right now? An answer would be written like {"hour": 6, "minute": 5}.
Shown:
{"hour": 6, "minute": 4}
